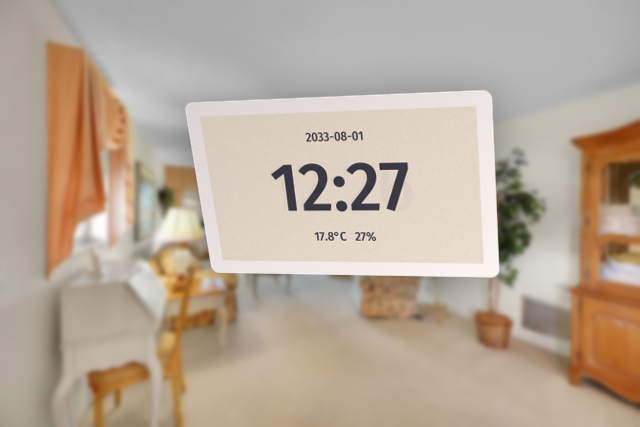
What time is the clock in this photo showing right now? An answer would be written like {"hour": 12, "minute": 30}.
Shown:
{"hour": 12, "minute": 27}
